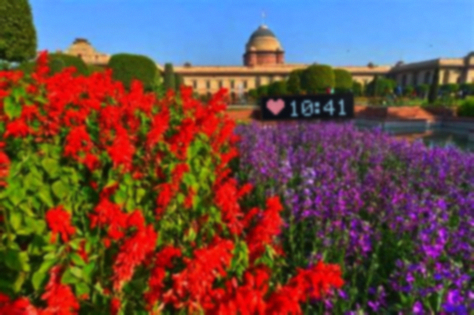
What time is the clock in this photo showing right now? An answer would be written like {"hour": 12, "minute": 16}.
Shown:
{"hour": 10, "minute": 41}
